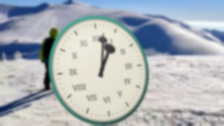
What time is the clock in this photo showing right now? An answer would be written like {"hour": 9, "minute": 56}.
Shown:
{"hour": 1, "minute": 2}
